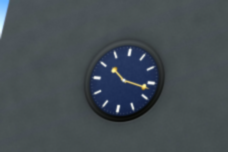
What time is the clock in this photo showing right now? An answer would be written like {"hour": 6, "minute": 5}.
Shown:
{"hour": 10, "minute": 17}
